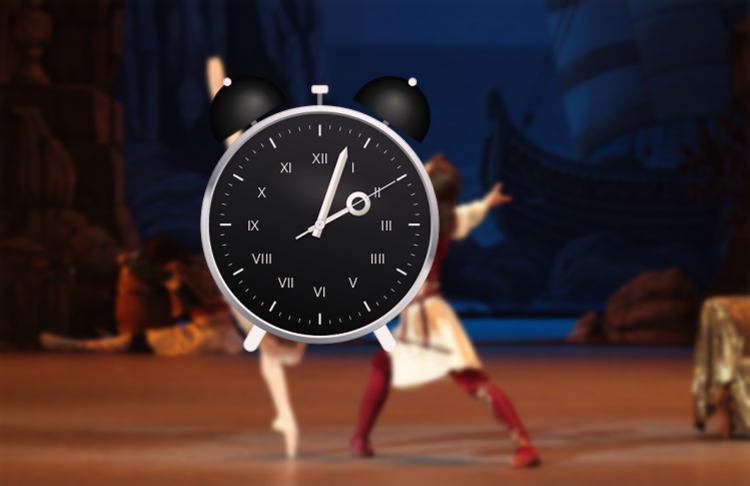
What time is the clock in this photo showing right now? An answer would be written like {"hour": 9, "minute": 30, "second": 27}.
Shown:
{"hour": 2, "minute": 3, "second": 10}
